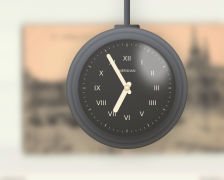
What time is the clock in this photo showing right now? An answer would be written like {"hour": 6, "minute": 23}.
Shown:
{"hour": 6, "minute": 55}
